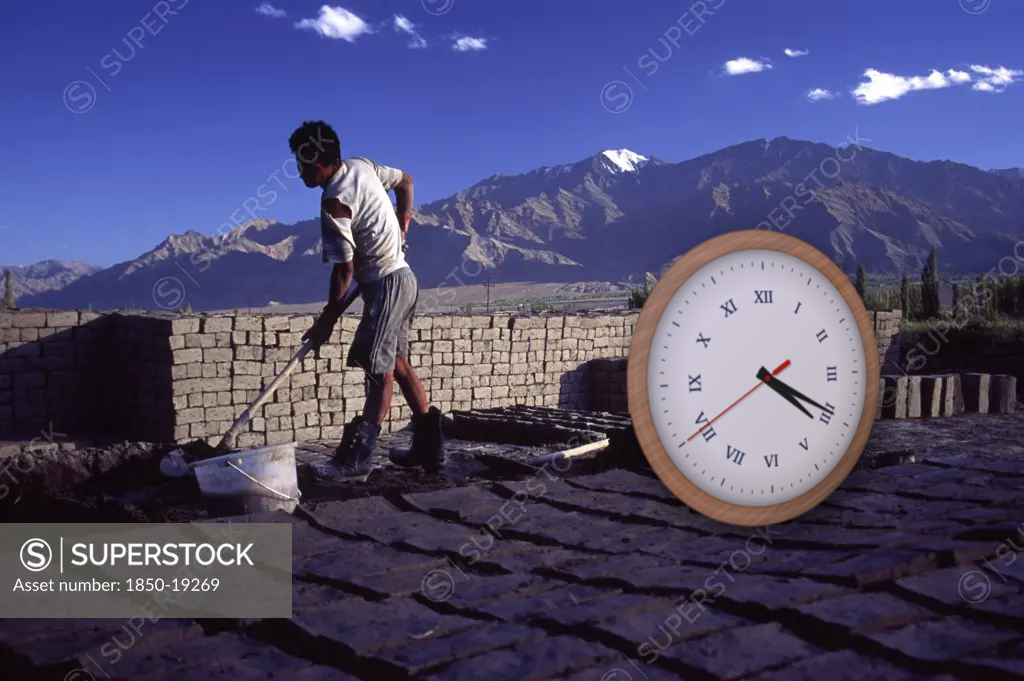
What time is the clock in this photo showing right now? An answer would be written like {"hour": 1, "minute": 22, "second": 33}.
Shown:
{"hour": 4, "minute": 19, "second": 40}
